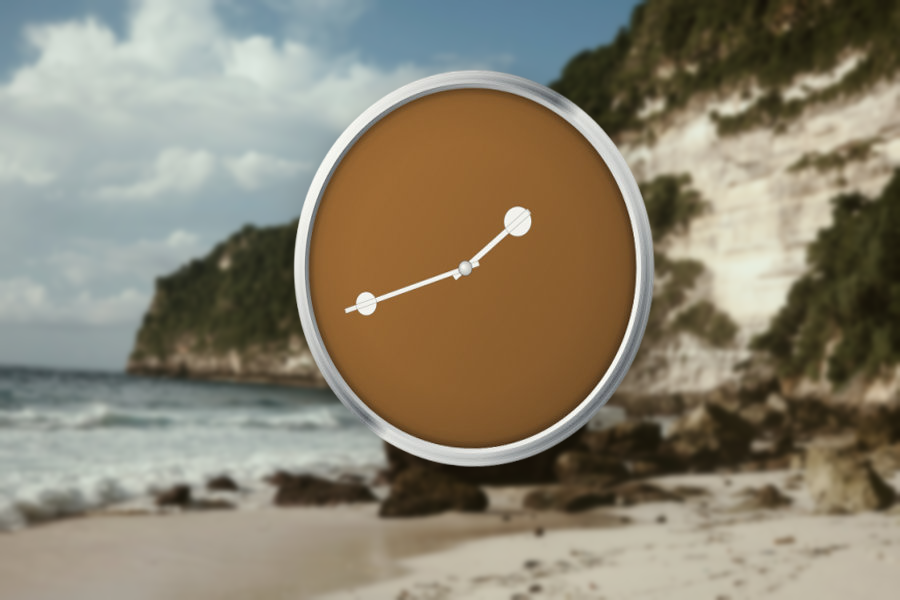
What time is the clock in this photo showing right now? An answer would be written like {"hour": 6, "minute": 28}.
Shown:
{"hour": 1, "minute": 42}
